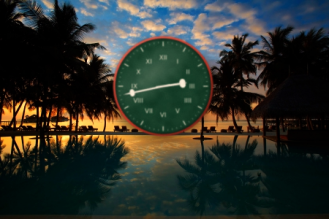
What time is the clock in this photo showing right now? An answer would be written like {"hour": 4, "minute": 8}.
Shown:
{"hour": 2, "minute": 43}
